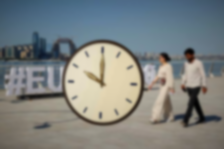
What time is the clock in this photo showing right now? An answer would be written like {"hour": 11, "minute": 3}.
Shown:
{"hour": 10, "minute": 0}
